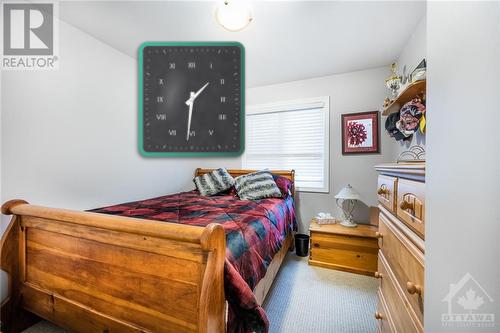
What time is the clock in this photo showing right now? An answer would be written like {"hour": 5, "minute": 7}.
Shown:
{"hour": 1, "minute": 31}
